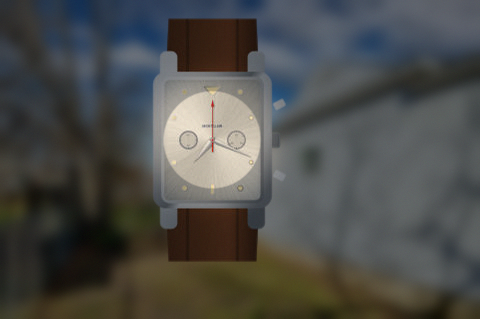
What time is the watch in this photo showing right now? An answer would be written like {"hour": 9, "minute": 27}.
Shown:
{"hour": 7, "minute": 19}
